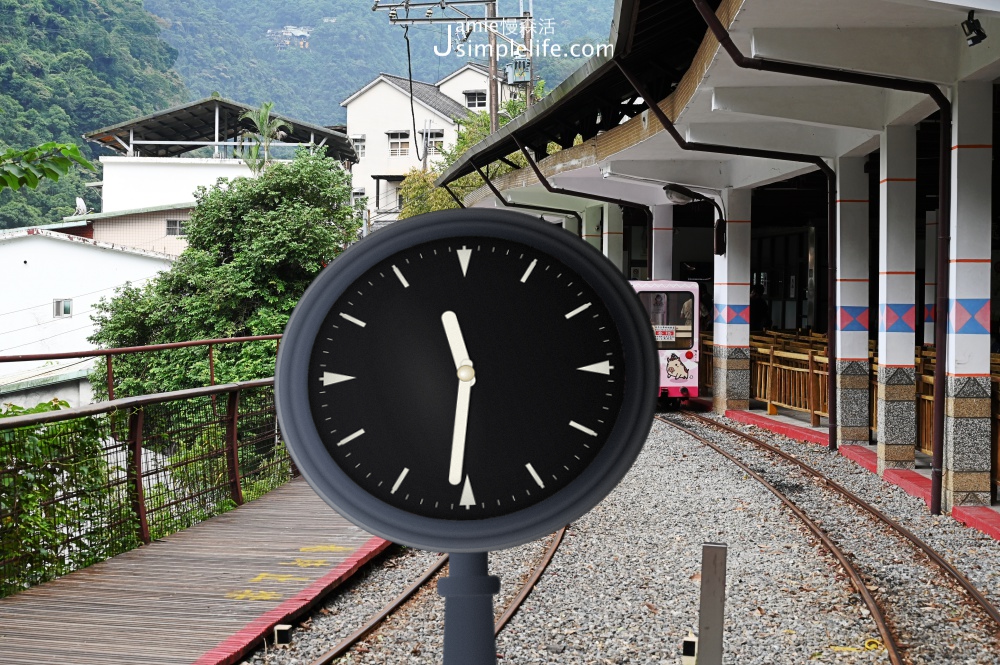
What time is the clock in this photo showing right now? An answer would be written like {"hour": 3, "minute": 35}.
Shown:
{"hour": 11, "minute": 31}
